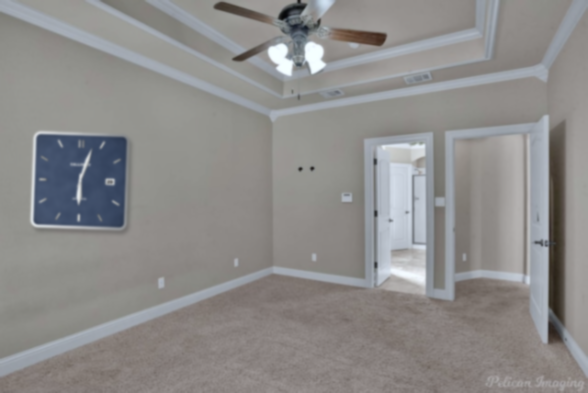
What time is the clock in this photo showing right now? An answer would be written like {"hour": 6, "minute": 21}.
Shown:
{"hour": 6, "minute": 3}
